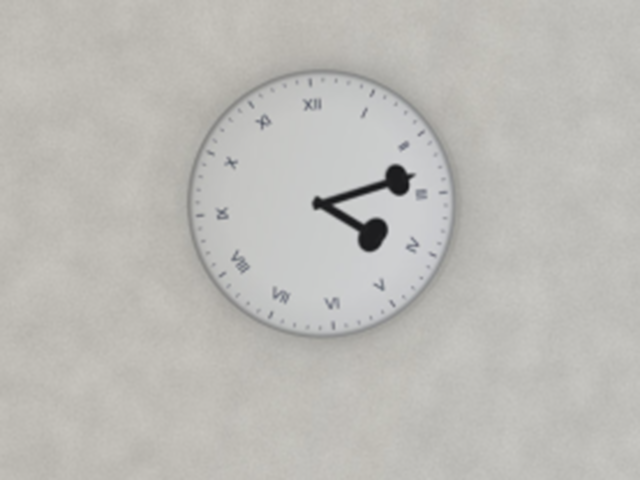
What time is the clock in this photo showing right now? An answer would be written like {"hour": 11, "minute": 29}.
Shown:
{"hour": 4, "minute": 13}
